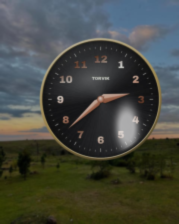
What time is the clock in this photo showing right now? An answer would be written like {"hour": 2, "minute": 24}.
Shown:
{"hour": 2, "minute": 38}
